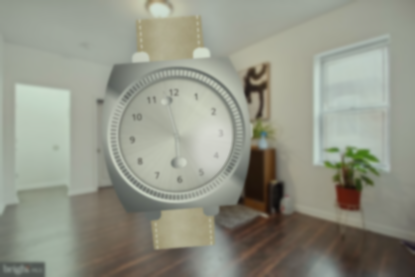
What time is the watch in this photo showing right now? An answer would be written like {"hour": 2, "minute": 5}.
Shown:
{"hour": 5, "minute": 58}
